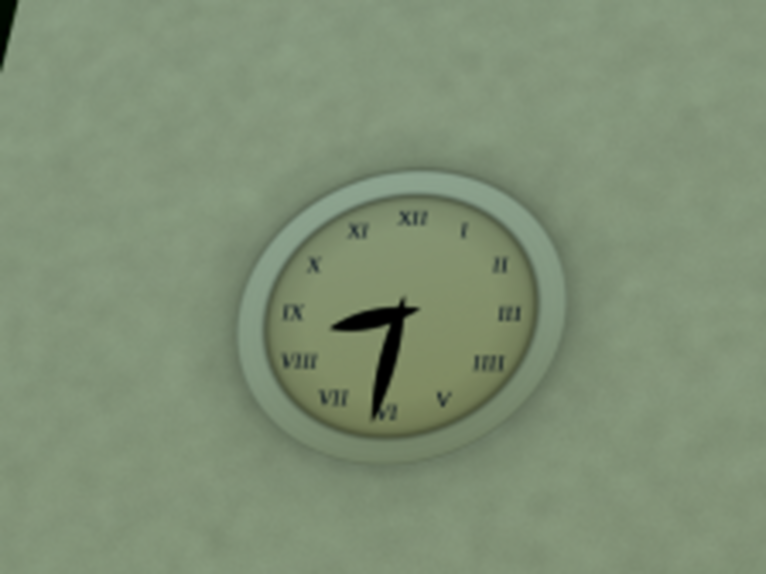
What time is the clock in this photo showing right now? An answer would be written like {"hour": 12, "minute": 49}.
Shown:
{"hour": 8, "minute": 31}
